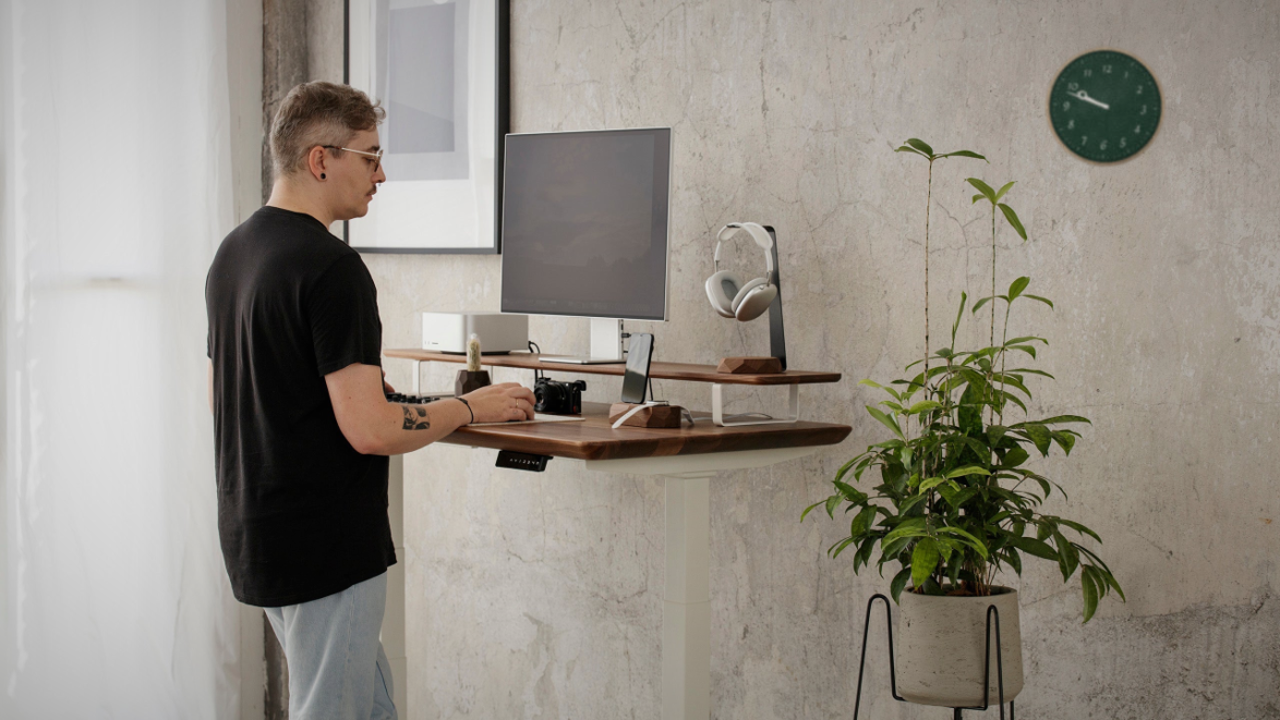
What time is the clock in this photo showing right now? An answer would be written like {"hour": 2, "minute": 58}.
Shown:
{"hour": 9, "minute": 48}
